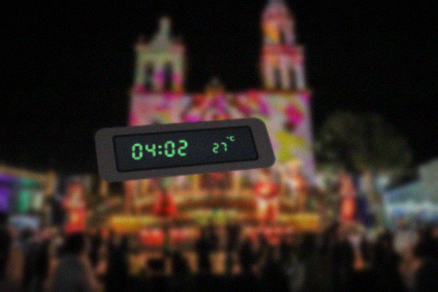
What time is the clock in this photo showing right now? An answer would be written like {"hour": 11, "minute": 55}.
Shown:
{"hour": 4, "minute": 2}
